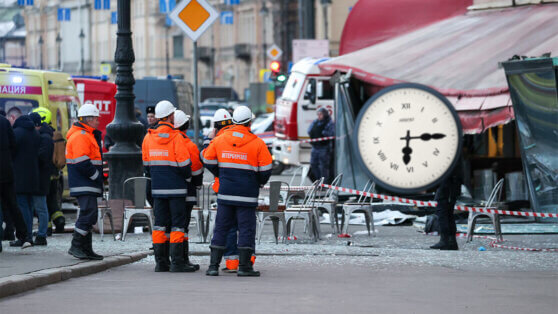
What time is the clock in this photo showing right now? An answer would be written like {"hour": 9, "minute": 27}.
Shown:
{"hour": 6, "minute": 15}
